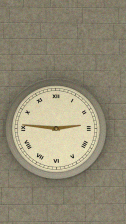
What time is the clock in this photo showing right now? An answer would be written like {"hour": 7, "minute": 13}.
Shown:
{"hour": 2, "minute": 46}
